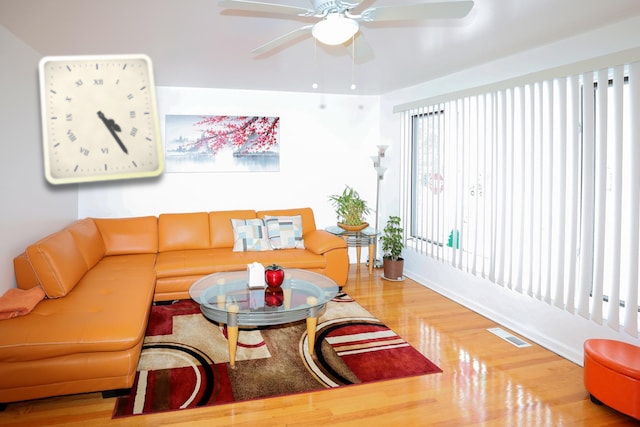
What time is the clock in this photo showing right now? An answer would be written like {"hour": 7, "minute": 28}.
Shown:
{"hour": 4, "minute": 25}
